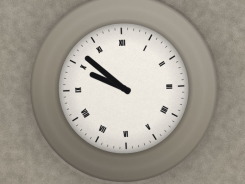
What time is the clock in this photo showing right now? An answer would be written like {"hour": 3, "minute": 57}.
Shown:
{"hour": 9, "minute": 52}
